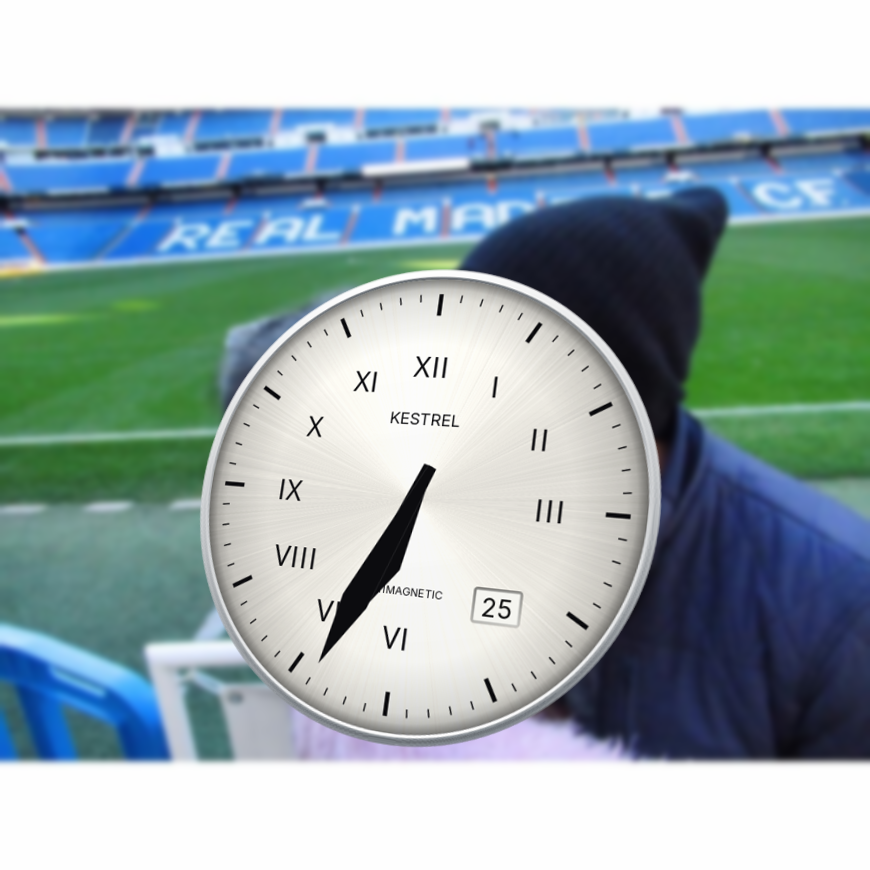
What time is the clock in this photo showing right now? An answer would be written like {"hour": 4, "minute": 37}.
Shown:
{"hour": 6, "minute": 34}
